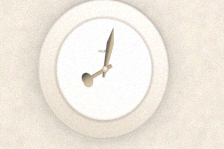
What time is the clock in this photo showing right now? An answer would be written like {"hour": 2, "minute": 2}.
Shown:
{"hour": 8, "minute": 2}
